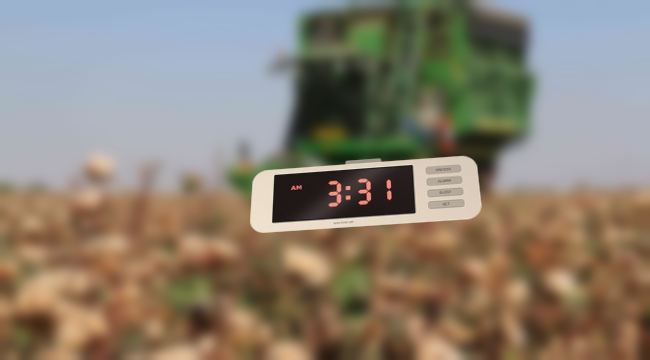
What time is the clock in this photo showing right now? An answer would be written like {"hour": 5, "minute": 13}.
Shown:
{"hour": 3, "minute": 31}
